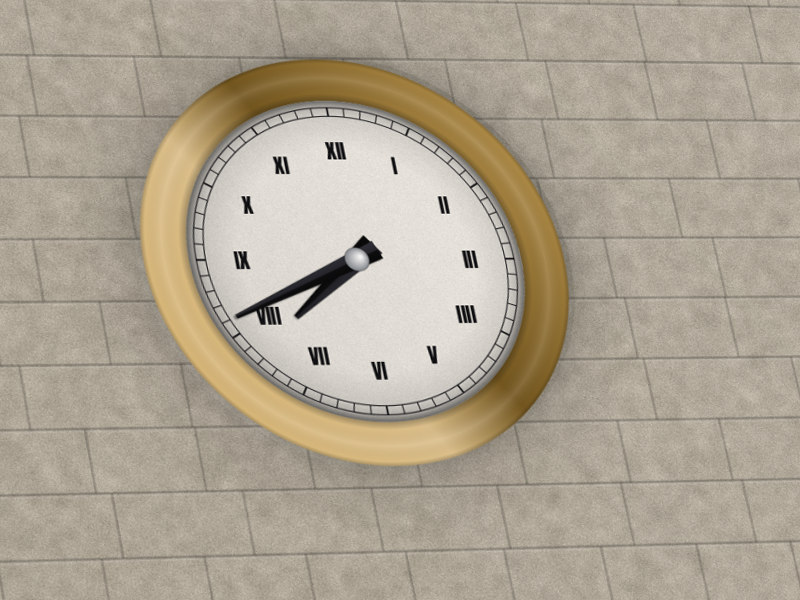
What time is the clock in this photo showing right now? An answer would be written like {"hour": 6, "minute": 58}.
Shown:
{"hour": 7, "minute": 41}
